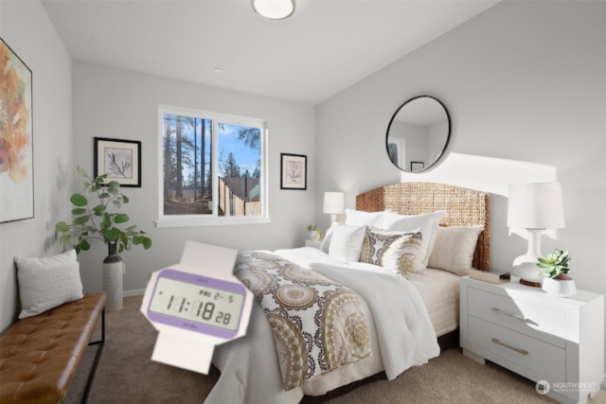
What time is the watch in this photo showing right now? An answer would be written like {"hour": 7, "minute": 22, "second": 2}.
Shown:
{"hour": 11, "minute": 18, "second": 28}
